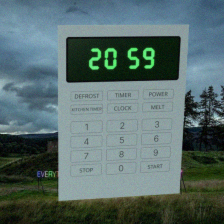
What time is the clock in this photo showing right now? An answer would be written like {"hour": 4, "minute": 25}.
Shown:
{"hour": 20, "minute": 59}
